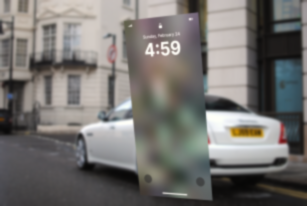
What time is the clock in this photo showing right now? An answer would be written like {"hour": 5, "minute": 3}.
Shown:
{"hour": 4, "minute": 59}
